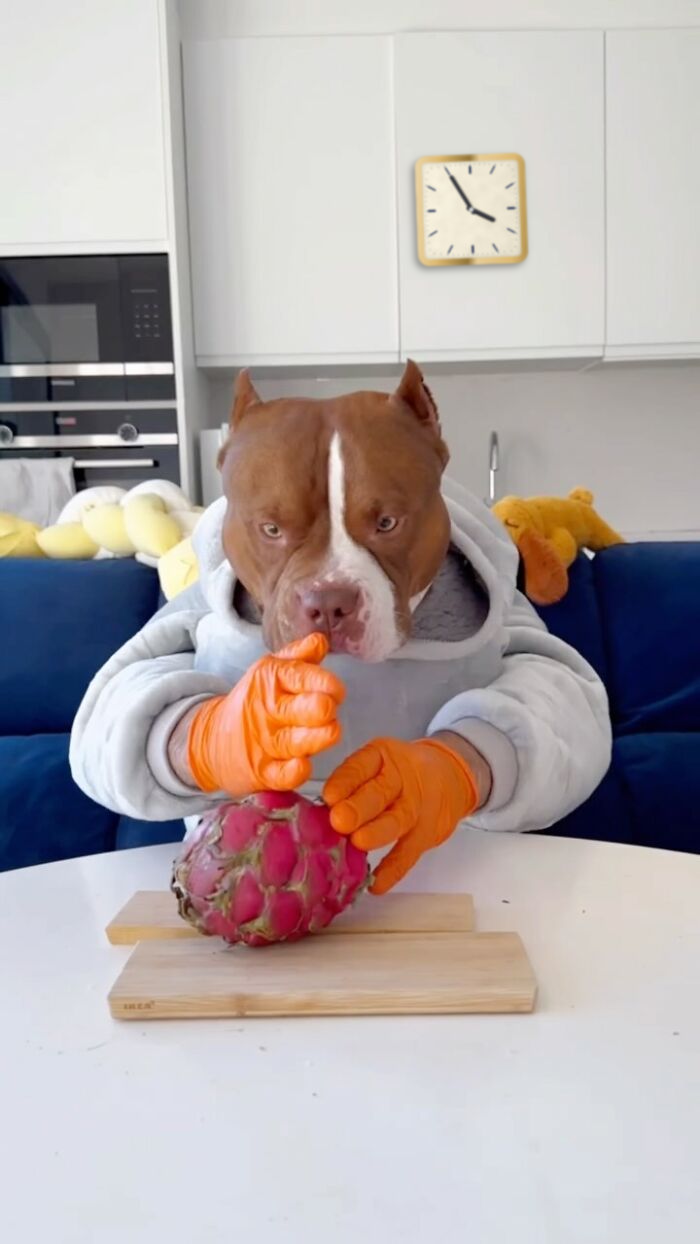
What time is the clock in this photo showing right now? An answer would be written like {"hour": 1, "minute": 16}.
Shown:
{"hour": 3, "minute": 55}
